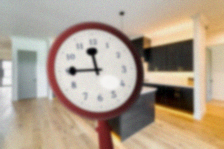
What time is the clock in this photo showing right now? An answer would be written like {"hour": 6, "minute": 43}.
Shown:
{"hour": 11, "minute": 45}
